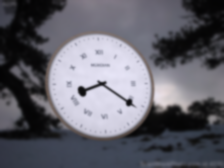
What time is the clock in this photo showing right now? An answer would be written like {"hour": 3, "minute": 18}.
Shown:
{"hour": 8, "minute": 21}
